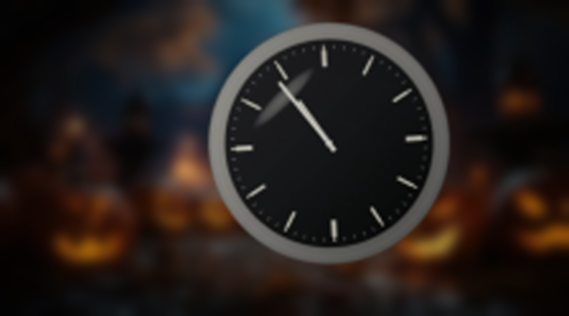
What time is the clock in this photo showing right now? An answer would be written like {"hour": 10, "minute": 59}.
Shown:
{"hour": 10, "minute": 54}
